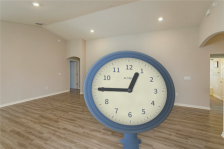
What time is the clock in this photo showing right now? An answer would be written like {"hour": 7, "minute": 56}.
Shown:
{"hour": 12, "minute": 45}
